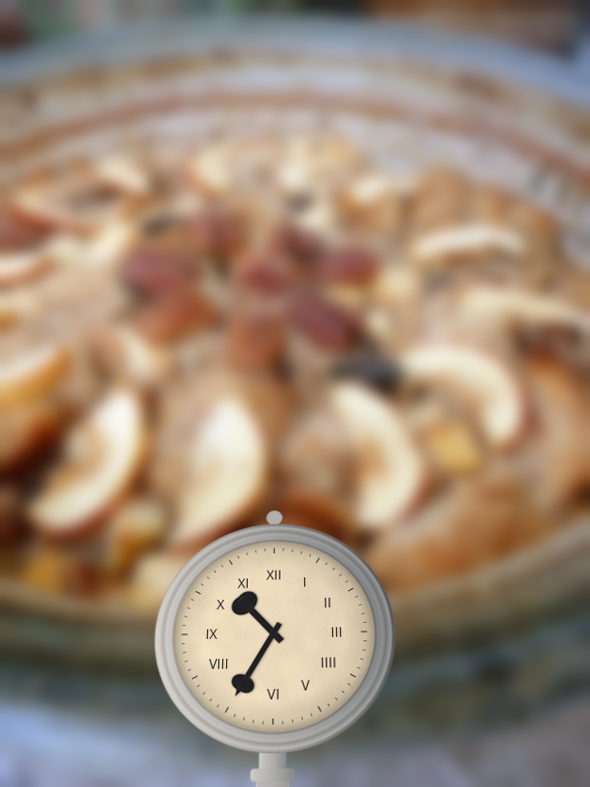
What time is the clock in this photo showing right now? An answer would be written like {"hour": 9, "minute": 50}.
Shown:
{"hour": 10, "minute": 35}
